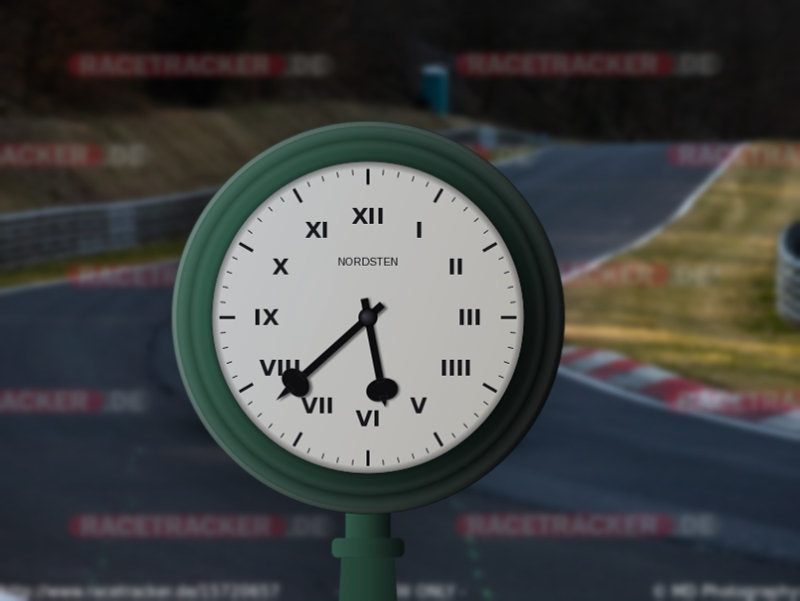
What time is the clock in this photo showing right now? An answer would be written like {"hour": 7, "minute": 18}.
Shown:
{"hour": 5, "minute": 38}
